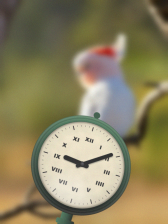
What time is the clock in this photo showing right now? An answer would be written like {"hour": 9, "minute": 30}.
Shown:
{"hour": 9, "minute": 9}
